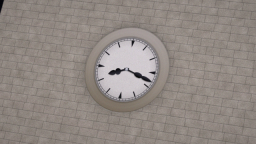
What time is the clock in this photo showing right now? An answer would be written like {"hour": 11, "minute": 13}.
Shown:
{"hour": 8, "minute": 18}
